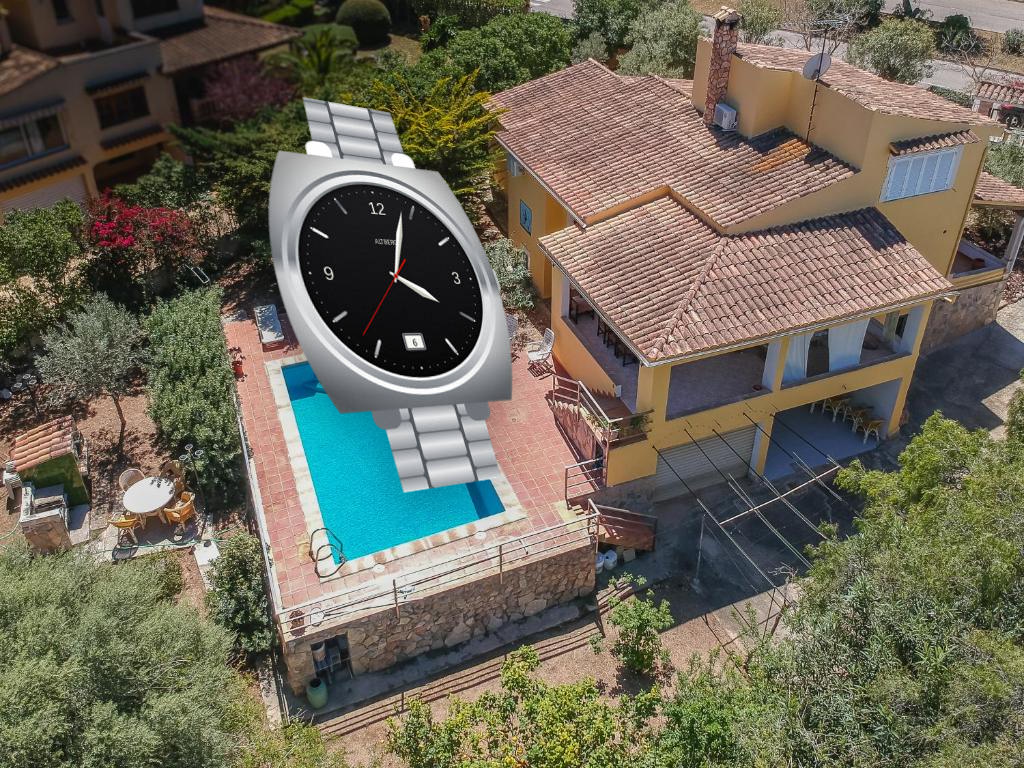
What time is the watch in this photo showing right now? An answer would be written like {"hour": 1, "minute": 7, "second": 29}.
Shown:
{"hour": 4, "minute": 3, "second": 37}
